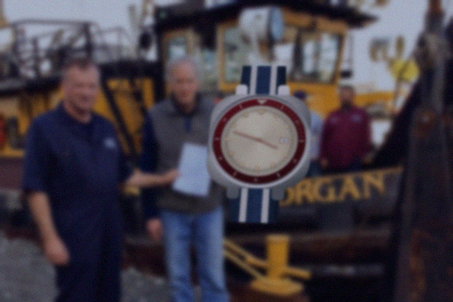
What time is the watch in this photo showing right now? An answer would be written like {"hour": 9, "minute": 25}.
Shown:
{"hour": 3, "minute": 48}
